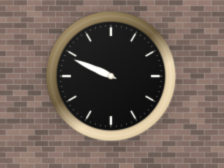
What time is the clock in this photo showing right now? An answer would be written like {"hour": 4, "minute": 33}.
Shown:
{"hour": 9, "minute": 49}
